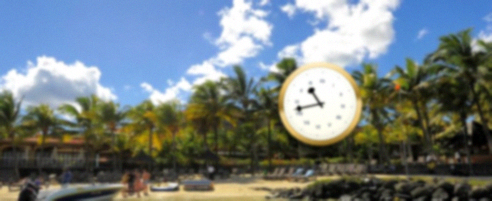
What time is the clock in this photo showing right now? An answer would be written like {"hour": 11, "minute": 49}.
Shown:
{"hour": 10, "minute": 42}
